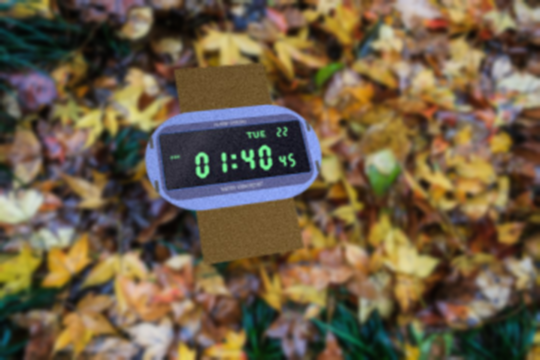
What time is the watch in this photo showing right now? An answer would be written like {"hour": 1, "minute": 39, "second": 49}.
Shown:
{"hour": 1, "minute": 40, "second": 45}
